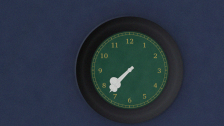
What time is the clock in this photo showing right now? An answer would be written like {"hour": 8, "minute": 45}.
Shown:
{"hour": 7, "minute": 37}
